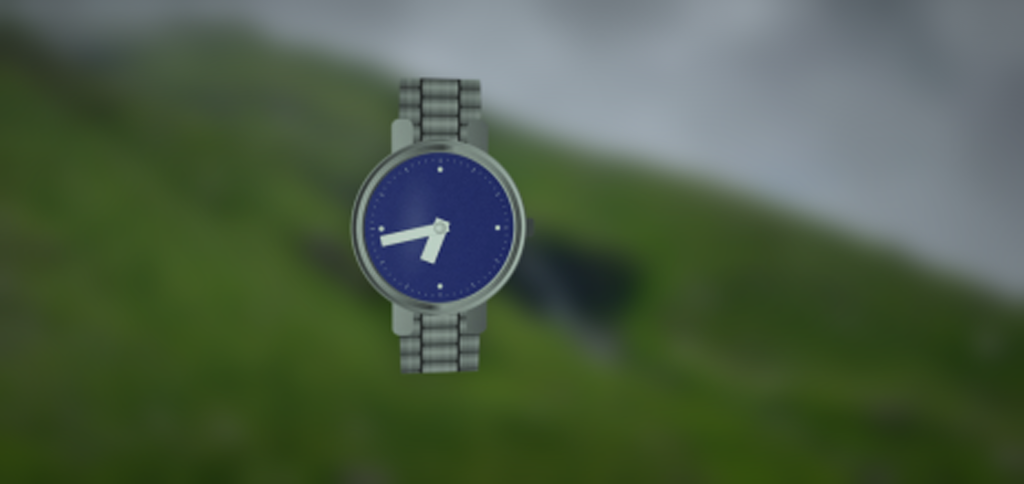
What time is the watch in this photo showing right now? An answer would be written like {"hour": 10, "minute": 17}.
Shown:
{"hour": 6, "minute": 43}
